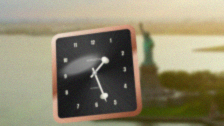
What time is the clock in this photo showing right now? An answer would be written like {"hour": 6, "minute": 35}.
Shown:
{"hour": 1, "minute": 27}
